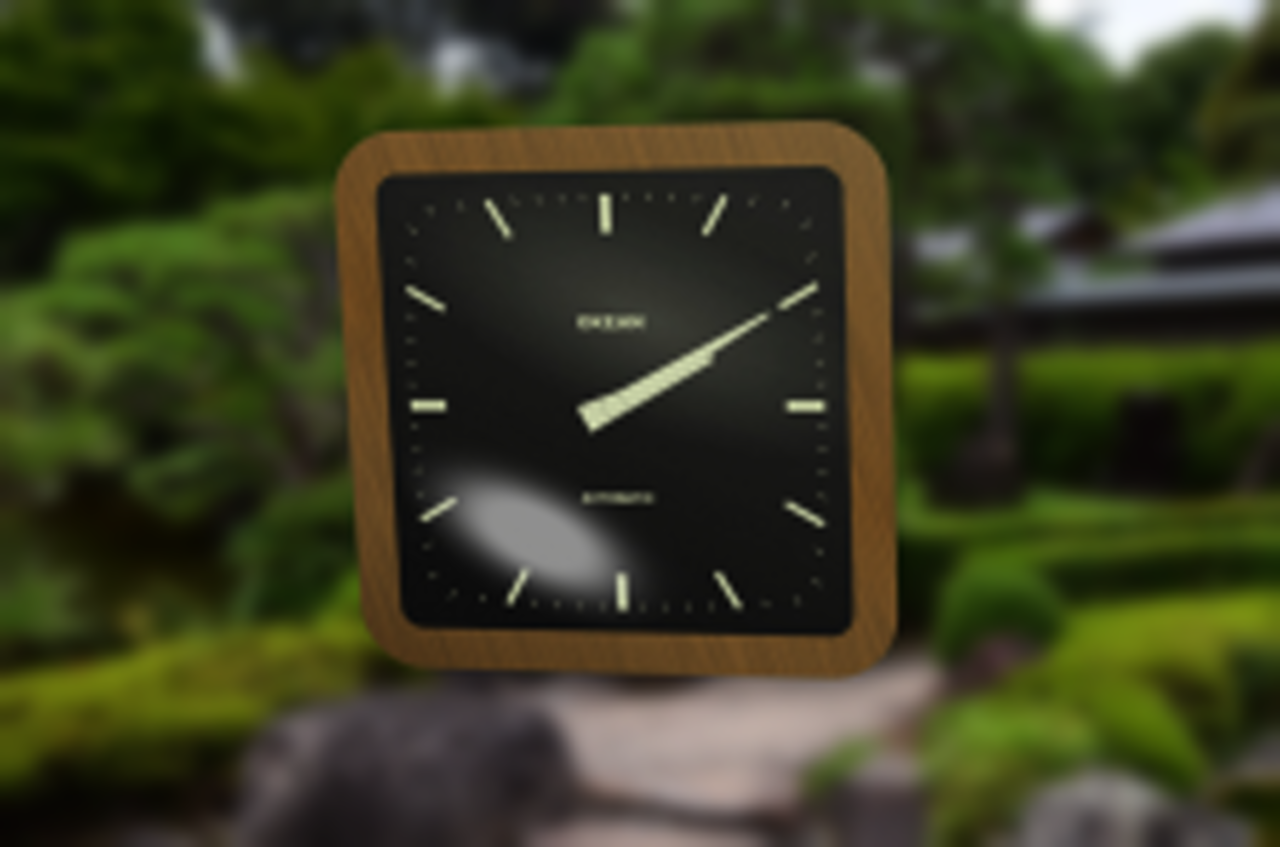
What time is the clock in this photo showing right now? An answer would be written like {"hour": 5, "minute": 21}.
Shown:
{"hour": 2, "minute": 10}
